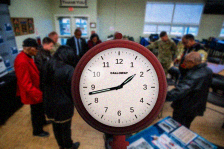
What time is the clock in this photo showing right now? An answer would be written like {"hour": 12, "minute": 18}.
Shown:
{"hour": 1, "minute": 43}
